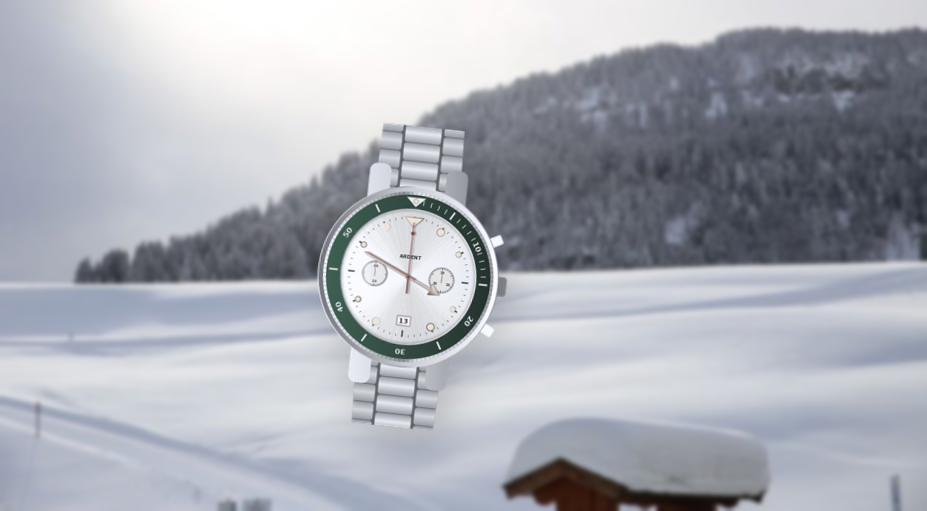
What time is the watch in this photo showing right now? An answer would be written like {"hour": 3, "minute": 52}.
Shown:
{"hour": 3, "minute": 49}
